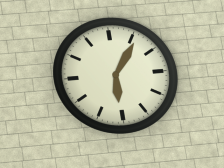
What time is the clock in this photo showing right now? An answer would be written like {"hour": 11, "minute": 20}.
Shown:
{"hour": 6, "minute": 6}
